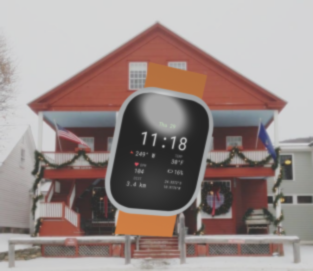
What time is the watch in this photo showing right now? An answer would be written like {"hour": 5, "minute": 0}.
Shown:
{"hour": 11, "minute": 18}
